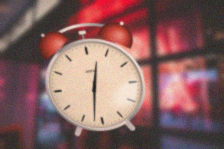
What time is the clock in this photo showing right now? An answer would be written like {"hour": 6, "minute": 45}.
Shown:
{"hour": 12, "minute": 32}
